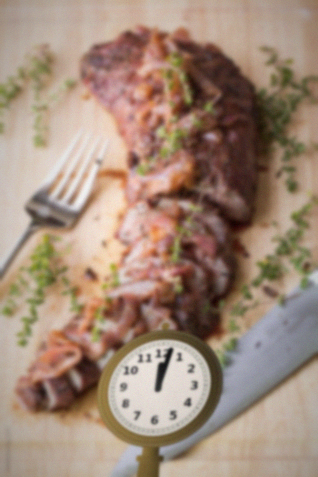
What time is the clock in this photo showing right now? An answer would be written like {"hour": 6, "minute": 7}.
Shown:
{"hour": 12, "minute": 2}
